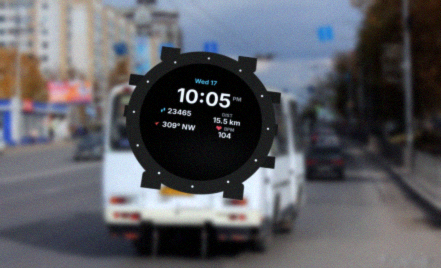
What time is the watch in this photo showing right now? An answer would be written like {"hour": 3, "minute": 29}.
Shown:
{"hour": 10, "minute": 5}
